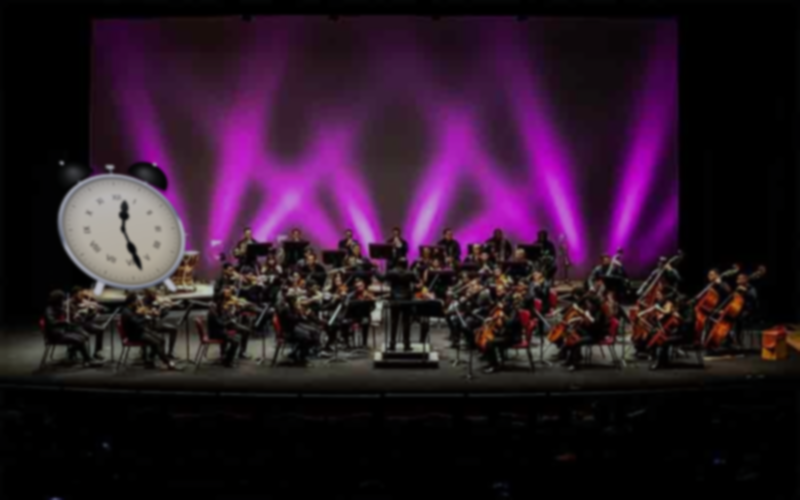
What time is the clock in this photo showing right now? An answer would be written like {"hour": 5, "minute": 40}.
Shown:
{"hour": 12, "minute": 28}
